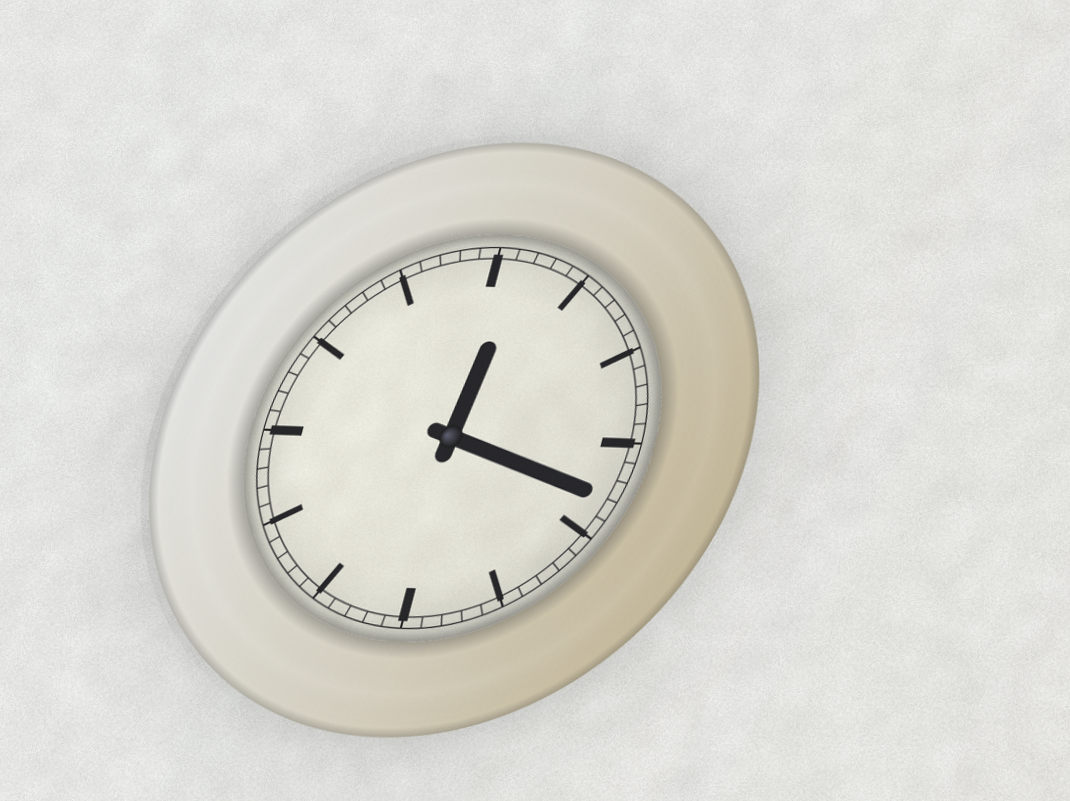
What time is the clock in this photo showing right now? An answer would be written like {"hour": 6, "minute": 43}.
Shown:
{"hour": 12, "minute": 18}
